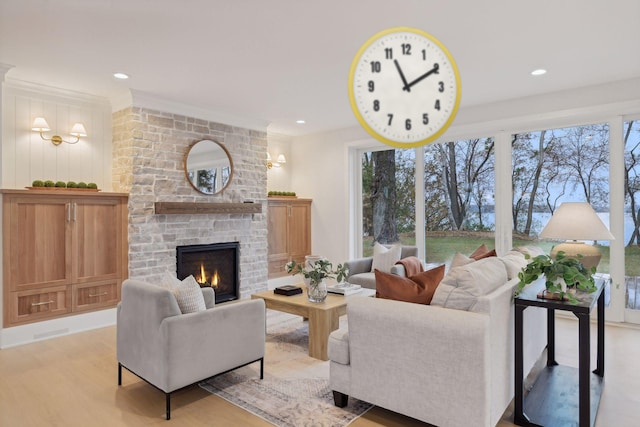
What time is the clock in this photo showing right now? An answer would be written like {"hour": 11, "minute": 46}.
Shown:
{"hour": 11, "minute": 10}
